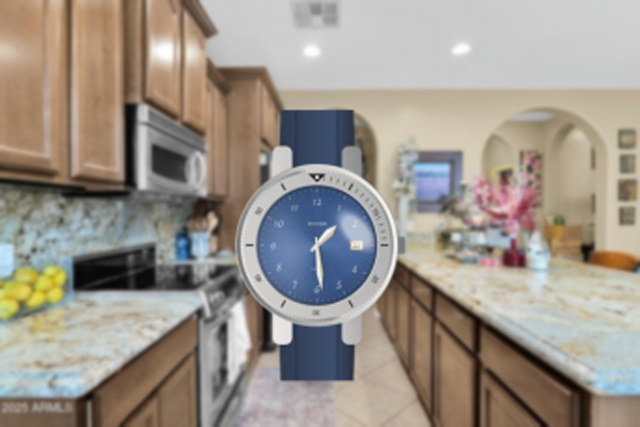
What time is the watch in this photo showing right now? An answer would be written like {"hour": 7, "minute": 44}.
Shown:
{"hour": 1, "minute": 29}
